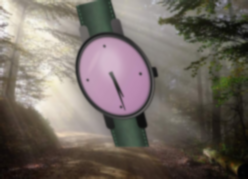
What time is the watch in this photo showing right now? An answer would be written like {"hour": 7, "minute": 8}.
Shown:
{"hour": 5, "minute": 29}
